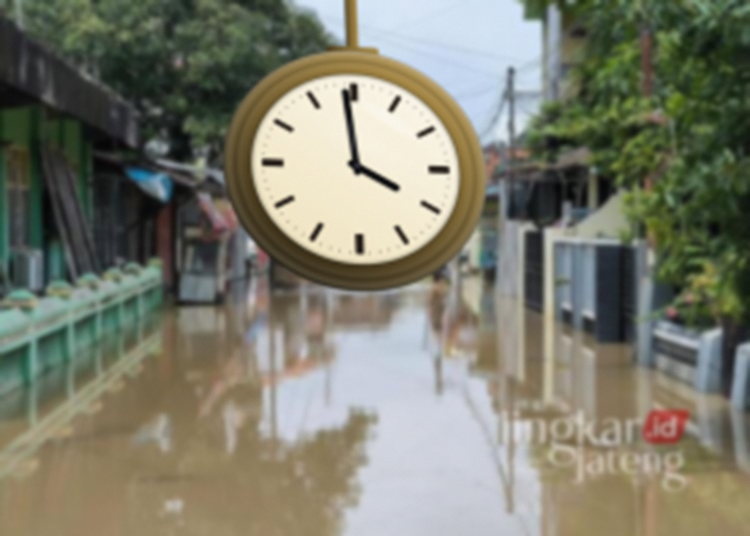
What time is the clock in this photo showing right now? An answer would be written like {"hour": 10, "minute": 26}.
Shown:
{"hour": 3, "minute": 59}
